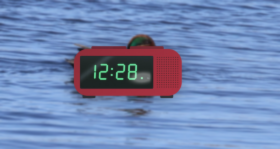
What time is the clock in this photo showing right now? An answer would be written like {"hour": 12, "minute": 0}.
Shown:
{"hour": 12, "minute": 28}
